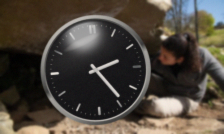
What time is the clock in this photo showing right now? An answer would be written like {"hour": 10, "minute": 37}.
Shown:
{"hour": 2, "minute": 24}
